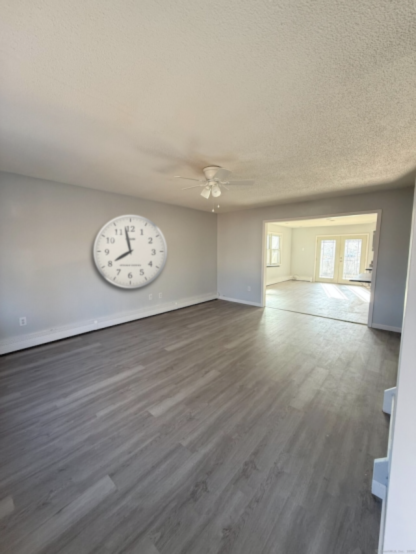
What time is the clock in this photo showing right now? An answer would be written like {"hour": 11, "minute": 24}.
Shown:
{"hour": 7, "minute": 58}
